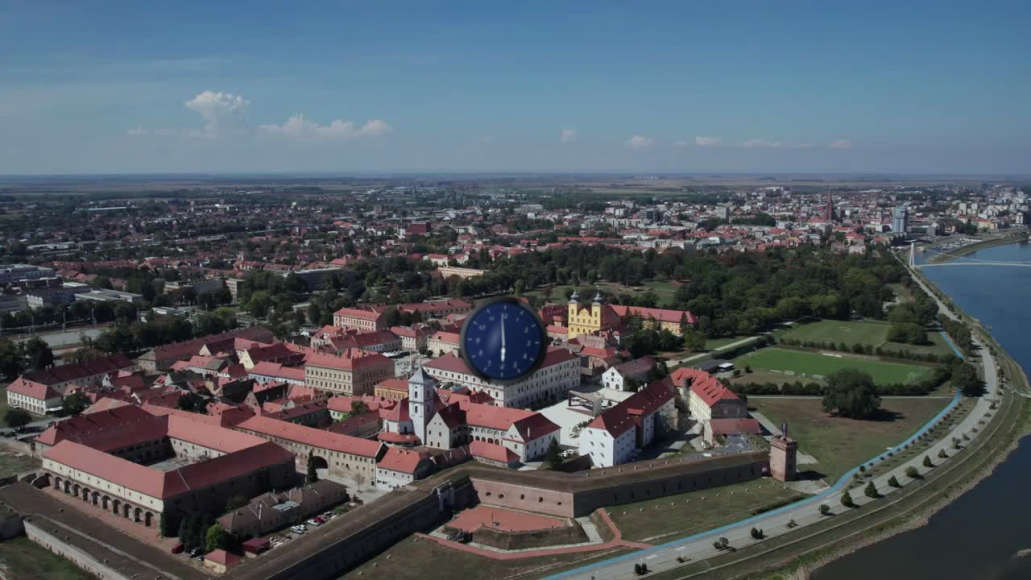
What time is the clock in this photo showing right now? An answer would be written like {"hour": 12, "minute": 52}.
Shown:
{"hour": 5, "minute": 59}
